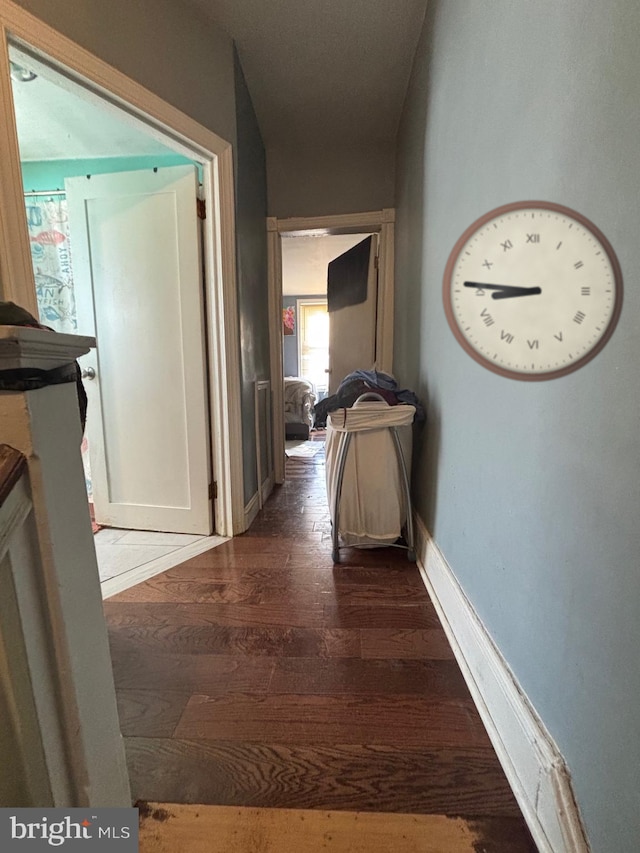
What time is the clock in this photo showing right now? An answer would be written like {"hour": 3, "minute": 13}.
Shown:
{"hour": 8, "minute": 46}
